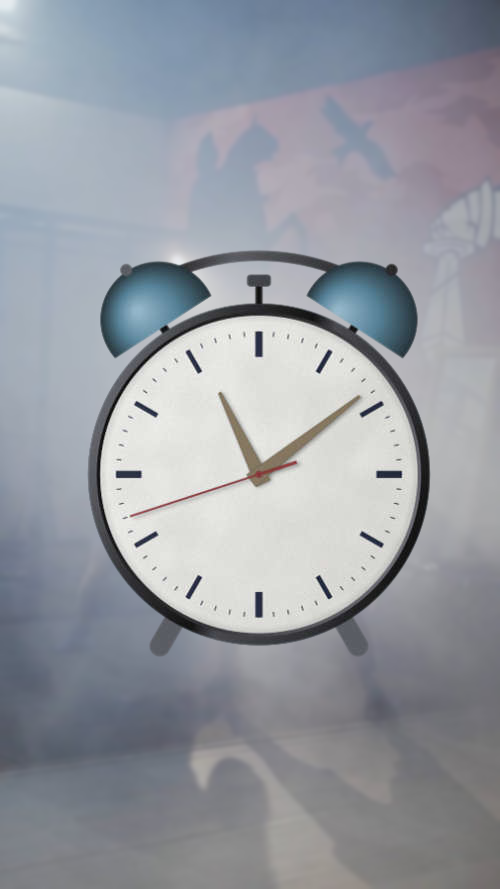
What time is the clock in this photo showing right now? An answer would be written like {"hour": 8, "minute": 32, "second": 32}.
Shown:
{"hour": 11, "minute": 8, "second": 42}
